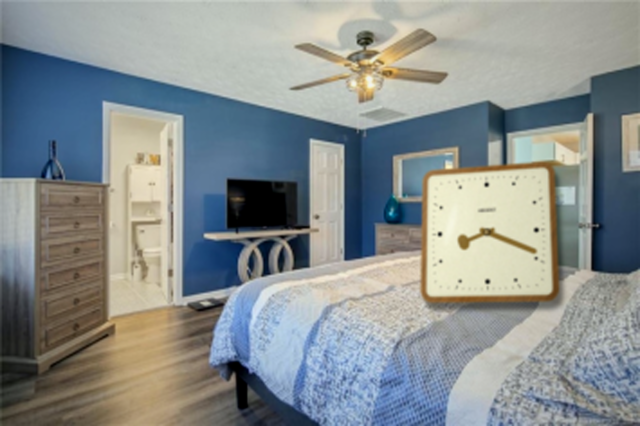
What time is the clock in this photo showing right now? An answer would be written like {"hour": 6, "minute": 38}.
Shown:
{"hour": 8, "minute": 19}
